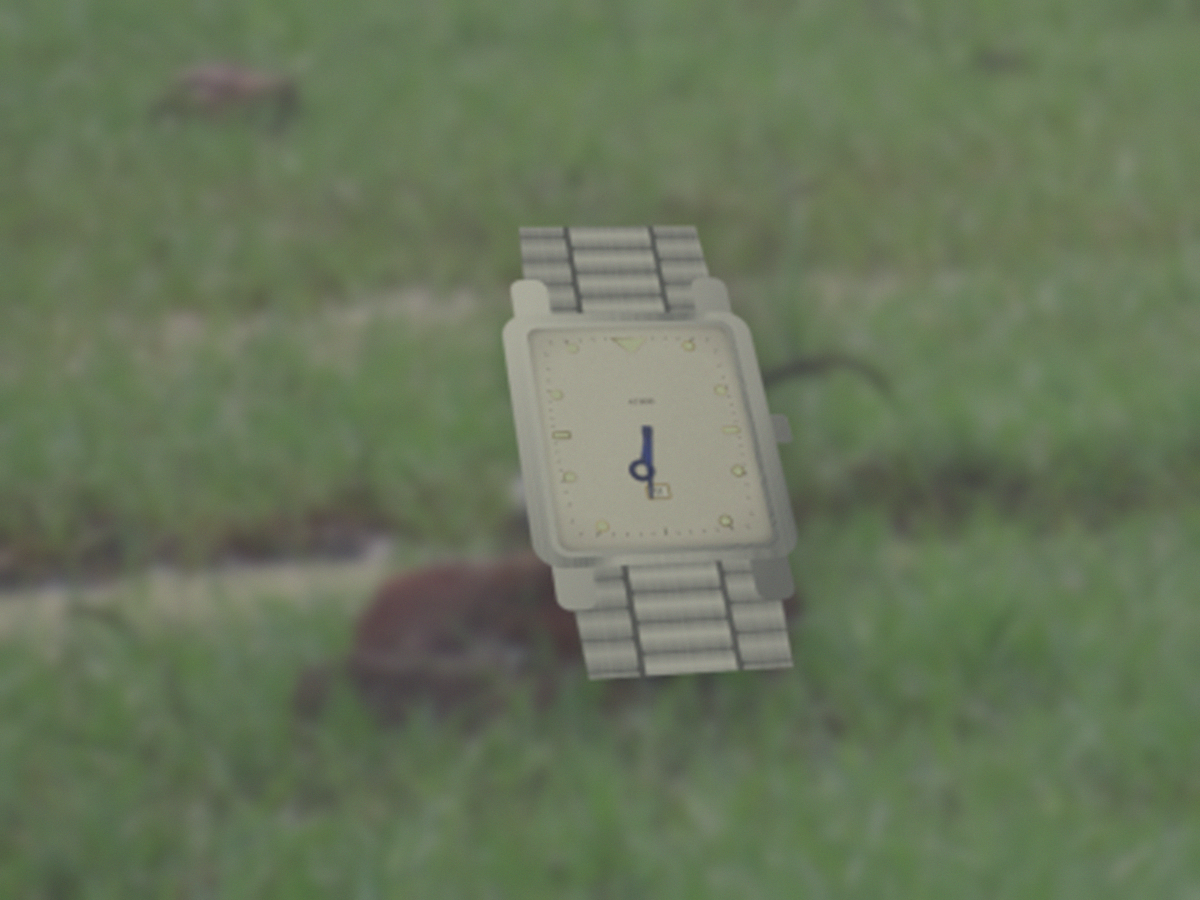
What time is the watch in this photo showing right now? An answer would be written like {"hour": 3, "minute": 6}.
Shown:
{"hour": 6, "minute": 31}
